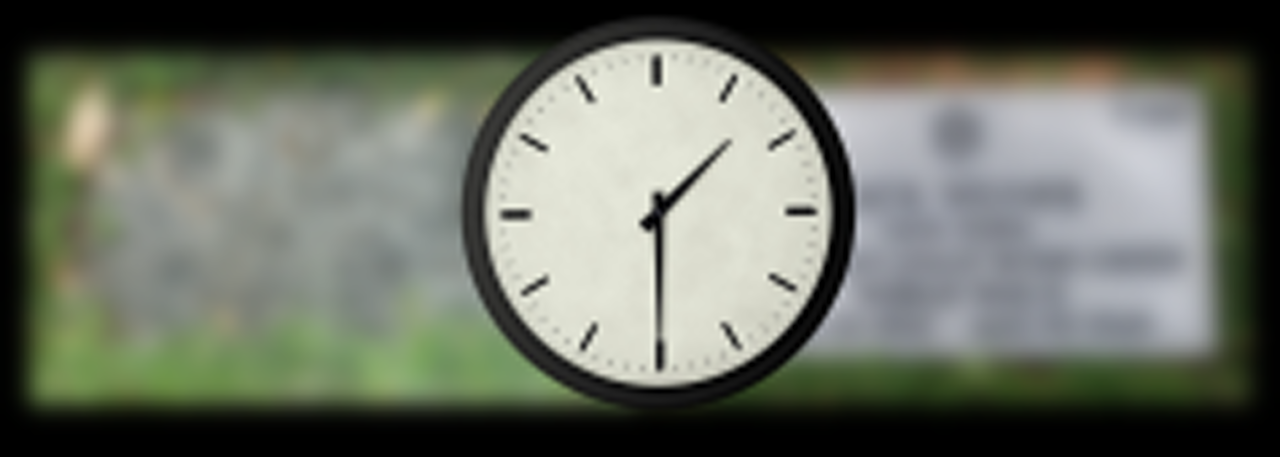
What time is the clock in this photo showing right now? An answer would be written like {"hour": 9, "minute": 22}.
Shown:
{"hour": 1, "minute": 30}
